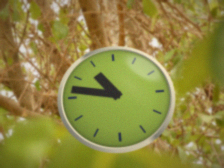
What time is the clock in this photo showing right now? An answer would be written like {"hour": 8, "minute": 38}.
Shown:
{"hour": 10, "minute": 47}
